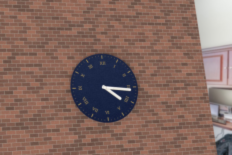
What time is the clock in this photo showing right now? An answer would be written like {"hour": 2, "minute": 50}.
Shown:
{"hour": 4, "minute": 16}
